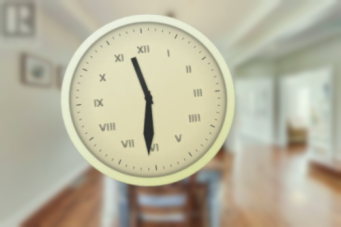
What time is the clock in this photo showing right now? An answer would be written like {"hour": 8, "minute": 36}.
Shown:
{"hour": 11, "minute": 31}
